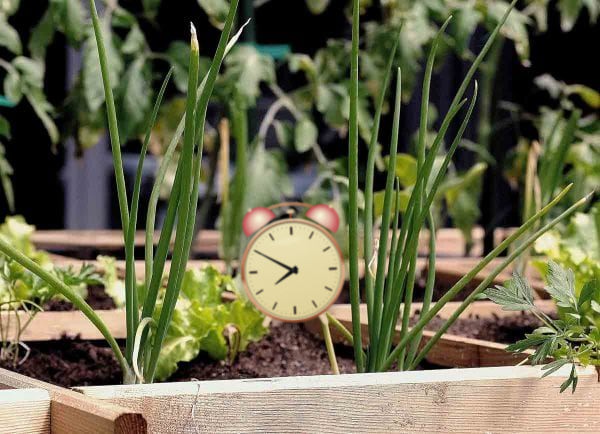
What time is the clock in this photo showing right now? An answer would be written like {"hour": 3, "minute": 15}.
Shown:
{"hour": 7, "minute": 50}
